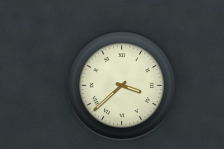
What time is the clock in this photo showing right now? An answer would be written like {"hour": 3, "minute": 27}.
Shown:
{"hour": 3, "minute": 38}
